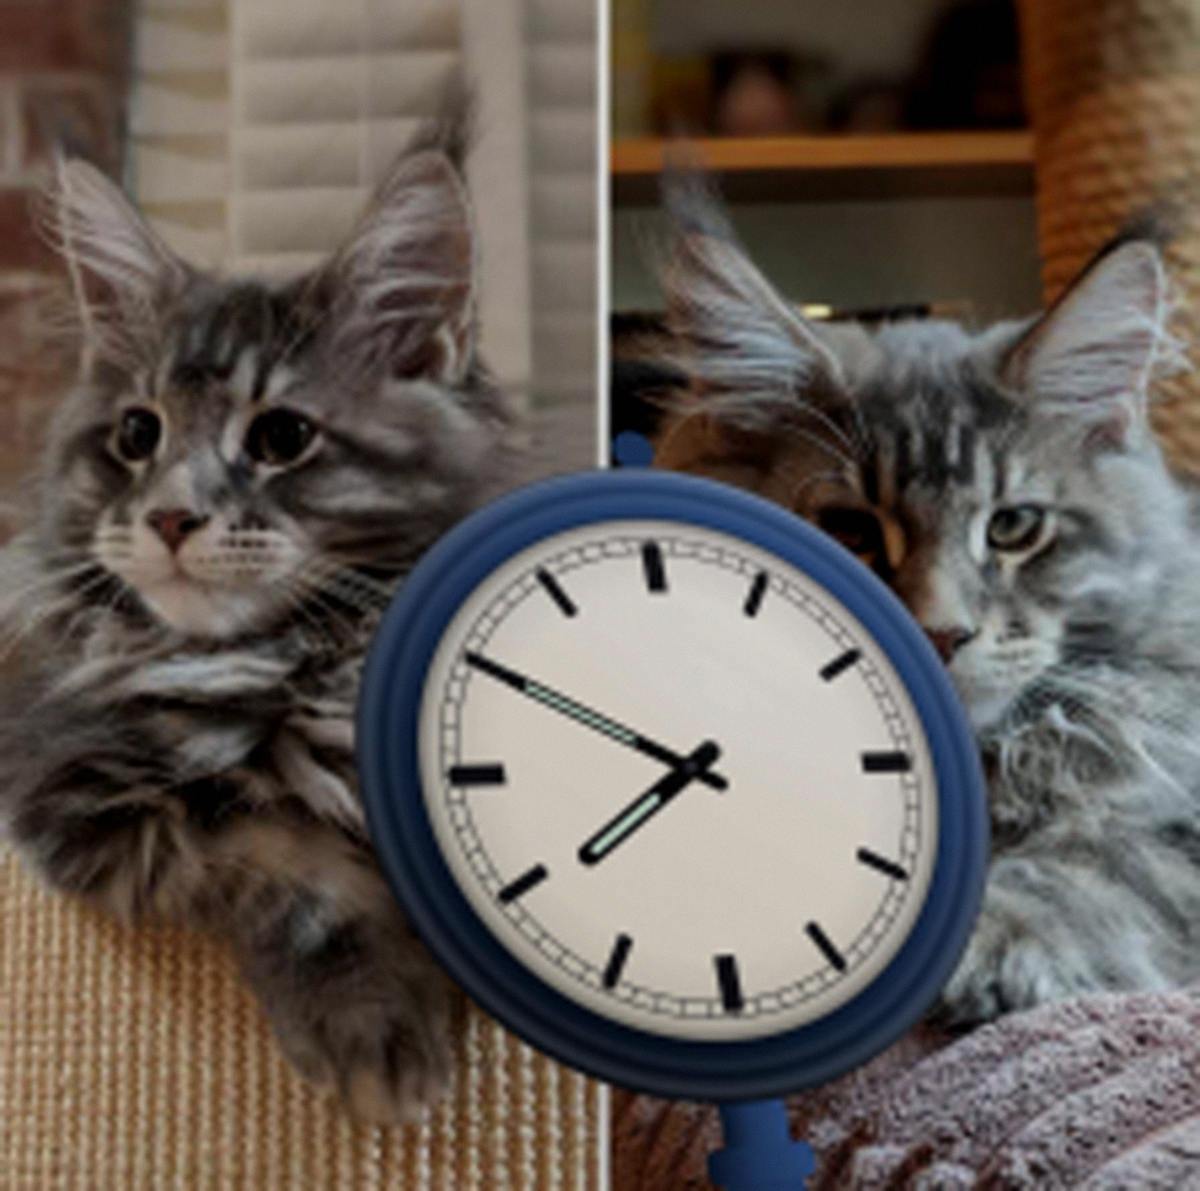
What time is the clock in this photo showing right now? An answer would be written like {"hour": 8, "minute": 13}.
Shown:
{"hour": 7, "minute": 50}
